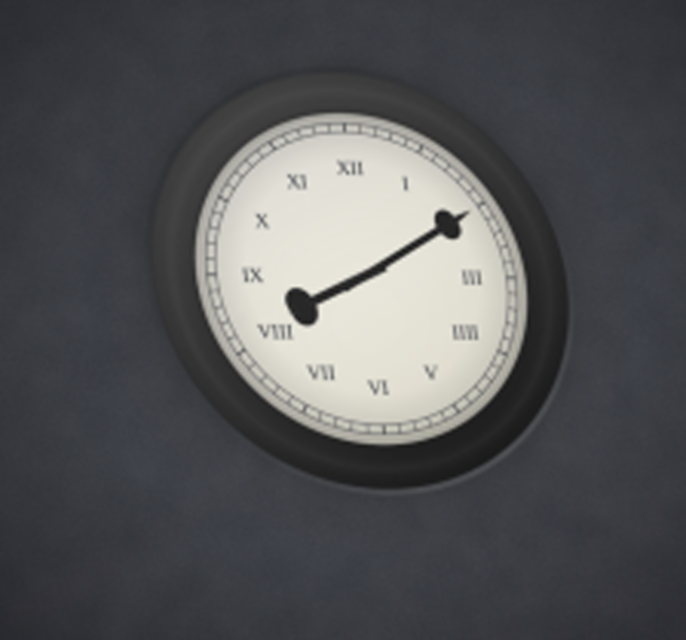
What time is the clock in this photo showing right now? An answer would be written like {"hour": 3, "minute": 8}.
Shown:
{"hour": 8, "minute": 10}
